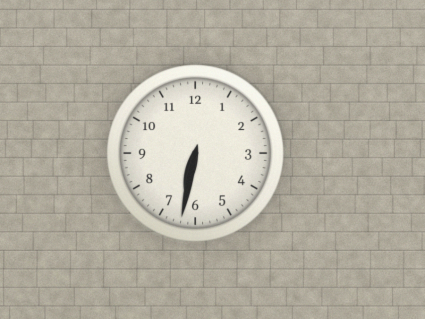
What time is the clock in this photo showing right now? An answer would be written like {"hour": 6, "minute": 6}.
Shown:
{"hour": 6, "minute": 32}
